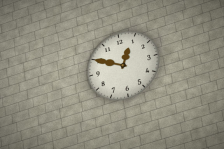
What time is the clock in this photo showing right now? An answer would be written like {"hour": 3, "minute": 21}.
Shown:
{"hour": 12, "minute": 50}
